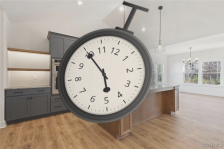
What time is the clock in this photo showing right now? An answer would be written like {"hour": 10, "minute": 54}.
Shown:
{"hour": 4, "minute": 50}
